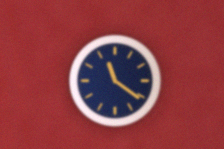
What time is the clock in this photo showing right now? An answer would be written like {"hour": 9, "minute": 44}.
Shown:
{"hour": 11, "minute": 21}
